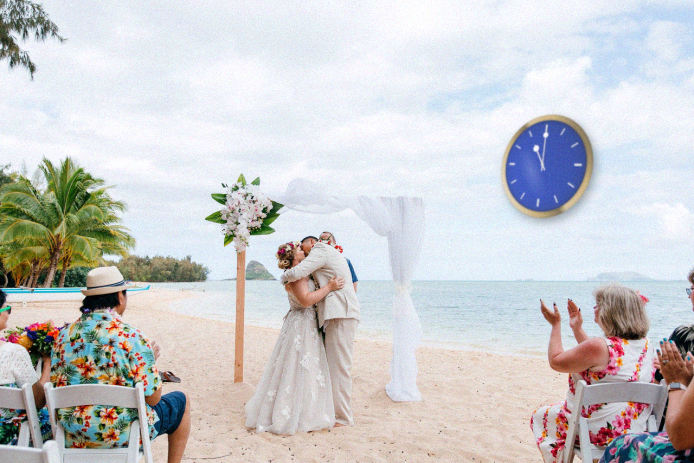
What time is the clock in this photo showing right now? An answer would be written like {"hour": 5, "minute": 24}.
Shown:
{"hour": 11, "minute": 0}
